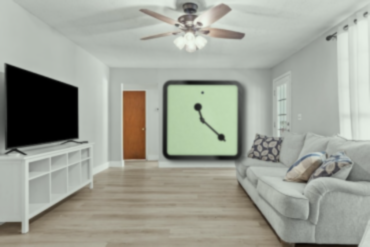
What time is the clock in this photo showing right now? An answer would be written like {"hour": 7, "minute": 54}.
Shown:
{"hour": 11, "minute": 22}
